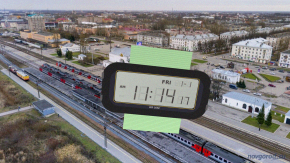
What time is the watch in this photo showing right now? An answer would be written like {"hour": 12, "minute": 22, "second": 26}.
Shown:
{"hour": 11, "minute": 14, "second": 17}
